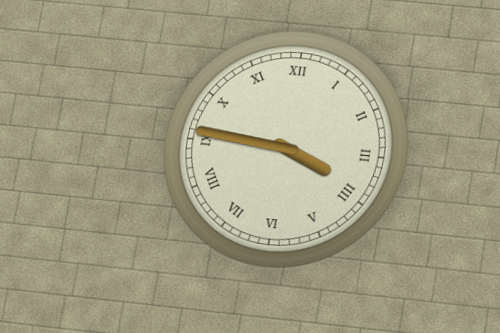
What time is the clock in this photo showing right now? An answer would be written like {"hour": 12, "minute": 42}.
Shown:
{"hour": 3, "minute": 46}
